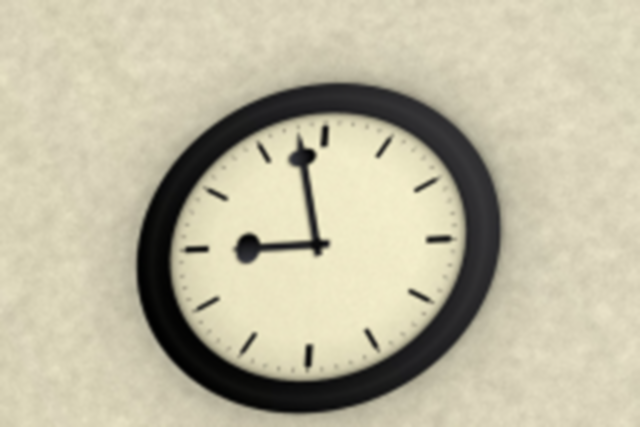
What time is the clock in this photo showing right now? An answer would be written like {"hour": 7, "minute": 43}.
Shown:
{"hour": 8, "minute": 58}
